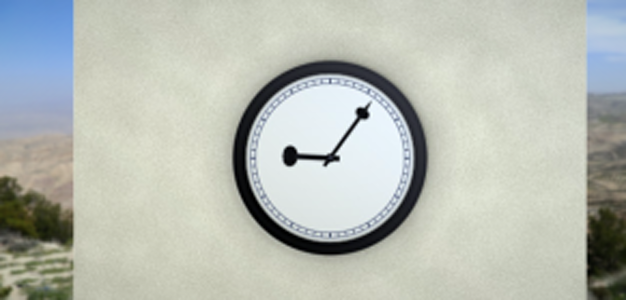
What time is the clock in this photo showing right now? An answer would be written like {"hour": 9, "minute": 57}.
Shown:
{"hour": 9, "minute": 6}
